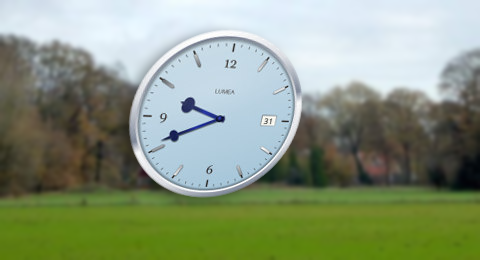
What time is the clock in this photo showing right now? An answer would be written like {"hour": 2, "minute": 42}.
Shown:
{"hour": 9, "minute": 41}
